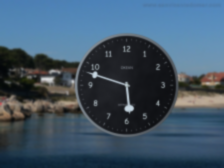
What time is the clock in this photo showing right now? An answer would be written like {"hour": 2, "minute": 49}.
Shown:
{"hour": 5, "minute": 48}
